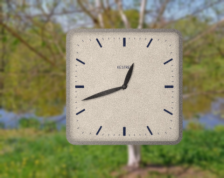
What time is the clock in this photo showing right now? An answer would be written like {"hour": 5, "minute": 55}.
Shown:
{"hour": 12, "minute": 42}
